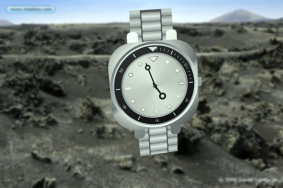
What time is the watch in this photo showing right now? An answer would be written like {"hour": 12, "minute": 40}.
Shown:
{"hour": 4, "minute": 57}
